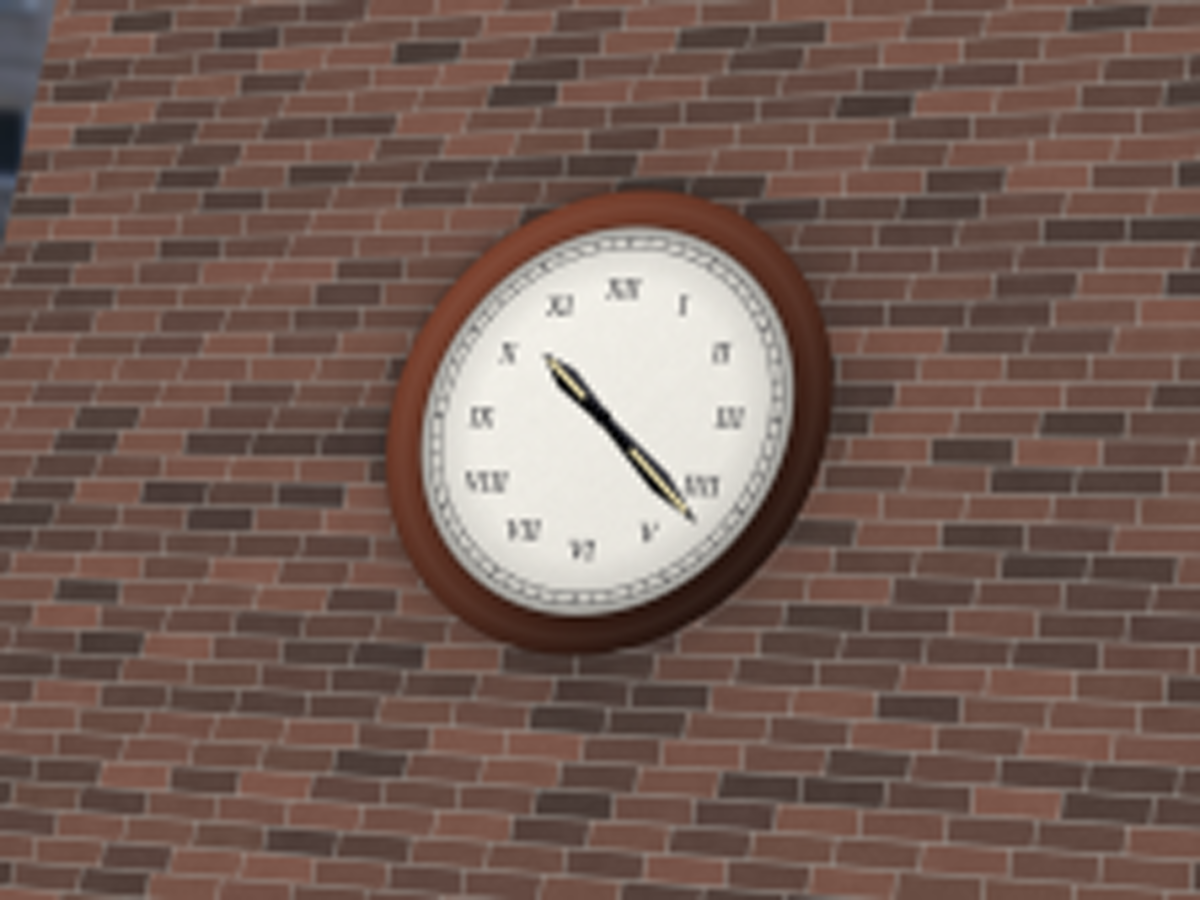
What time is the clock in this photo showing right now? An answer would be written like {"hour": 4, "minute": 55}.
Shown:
{"hour": 10, "minute": 22}
